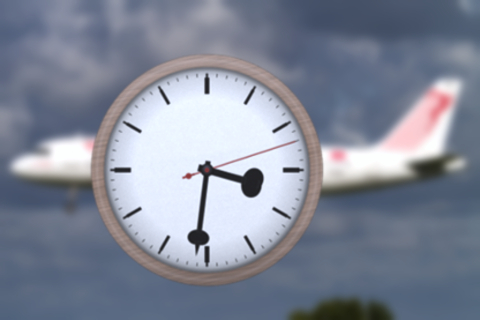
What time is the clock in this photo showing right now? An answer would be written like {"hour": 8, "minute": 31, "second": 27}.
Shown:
{"hour": 3, "minute": 31, "second": 12}
